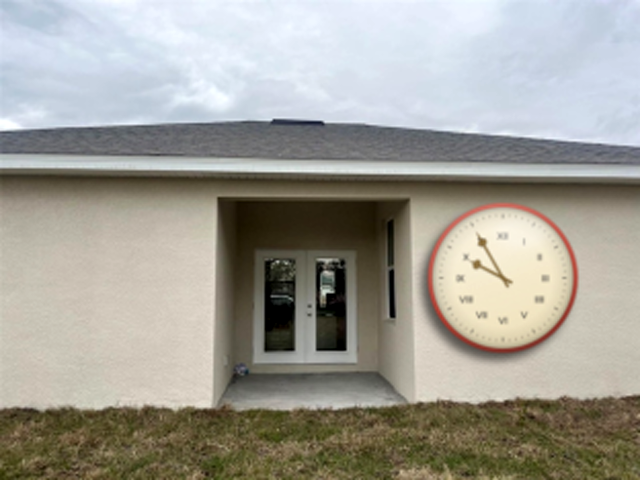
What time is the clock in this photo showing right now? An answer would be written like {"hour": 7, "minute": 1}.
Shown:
{"hour": 9, "minute": 55}
